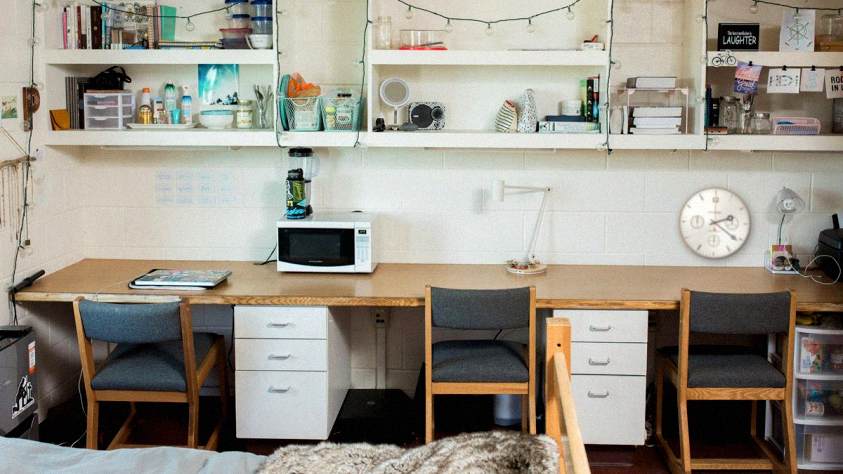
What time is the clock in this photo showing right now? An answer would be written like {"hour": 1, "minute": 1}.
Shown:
{"hour": 2, "minute": 21}
